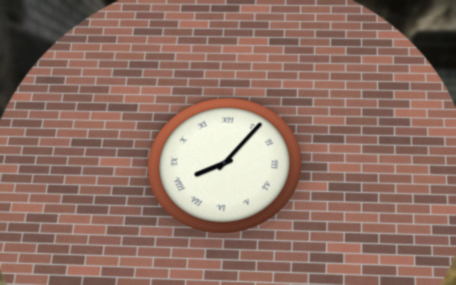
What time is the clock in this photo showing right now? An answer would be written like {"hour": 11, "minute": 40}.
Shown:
{"hour": 8, "minute": 6}
